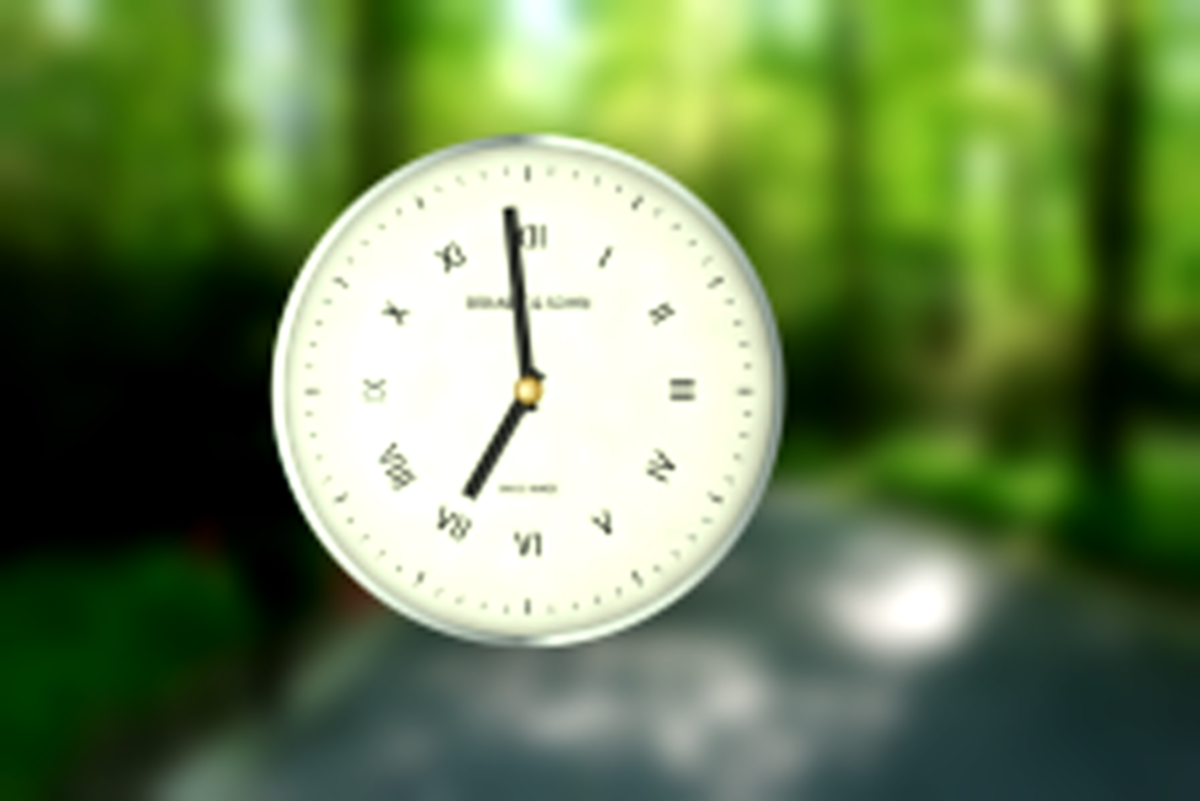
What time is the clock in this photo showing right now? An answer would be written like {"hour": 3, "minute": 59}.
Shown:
{"hour": 6, "minute": 59}
